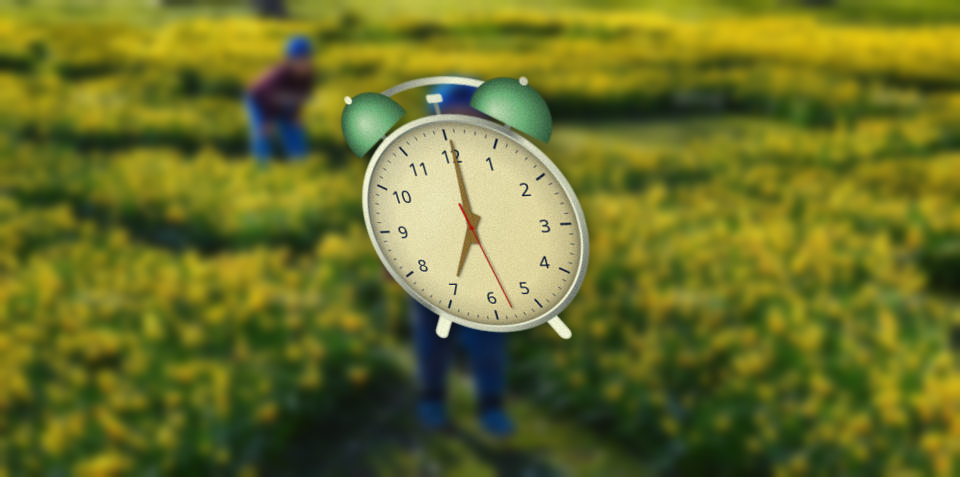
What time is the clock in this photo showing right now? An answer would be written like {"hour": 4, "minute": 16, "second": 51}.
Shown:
{"hour": 7, "minute": 0, "second": 28}
